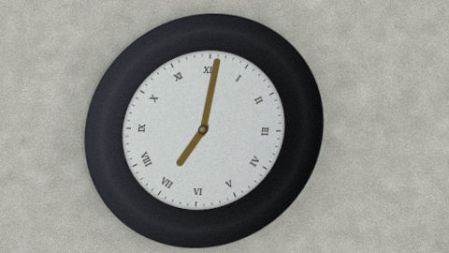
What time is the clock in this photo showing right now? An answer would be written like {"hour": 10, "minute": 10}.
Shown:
{"hour": 7, "minute": 1}
